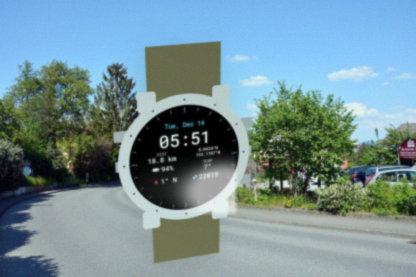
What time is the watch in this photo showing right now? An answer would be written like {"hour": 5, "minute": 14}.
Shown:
{"hour": 5, "minute": 51}
